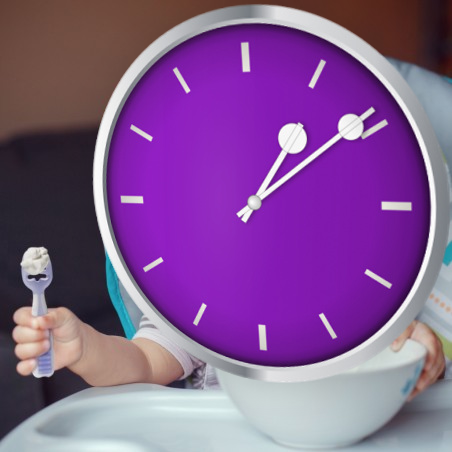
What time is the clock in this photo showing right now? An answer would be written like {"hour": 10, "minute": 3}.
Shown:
{"hour": 1, "minute": 9}
